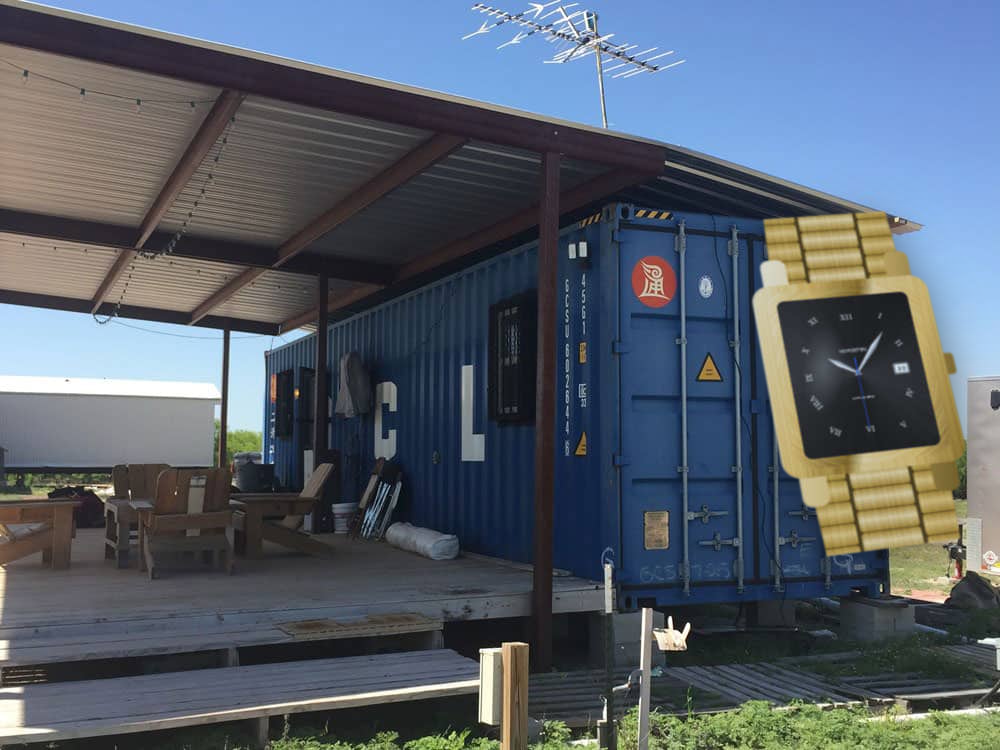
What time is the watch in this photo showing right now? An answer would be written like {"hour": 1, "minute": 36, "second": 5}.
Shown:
{"hour": 10, "minute": 6, "second": 30}
